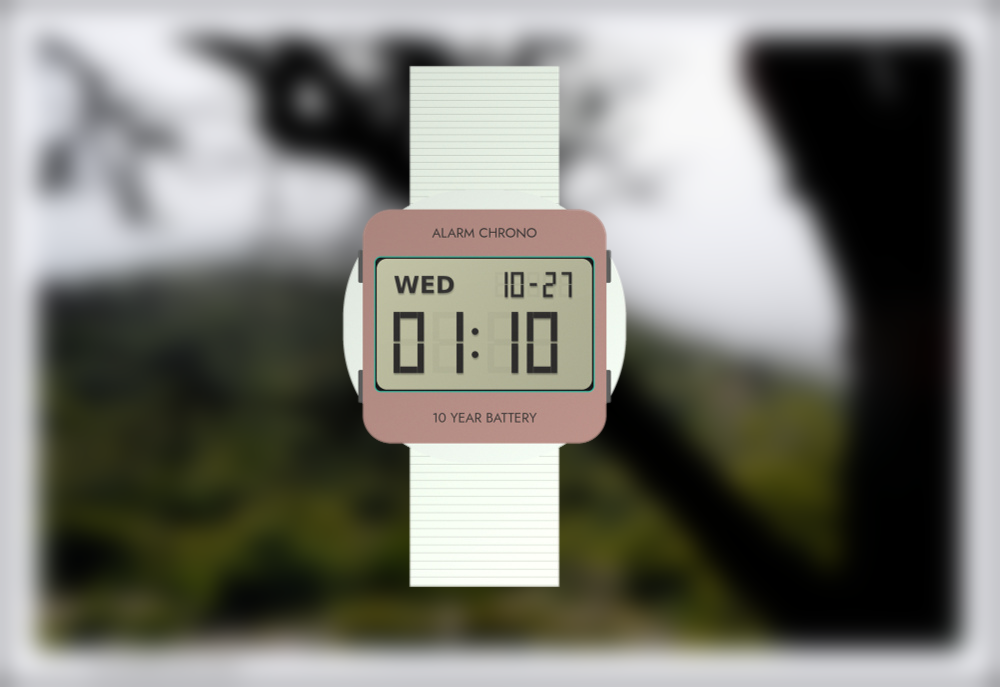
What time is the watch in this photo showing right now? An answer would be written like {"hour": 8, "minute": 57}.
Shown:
{"hour": 1, "minute": 10}
